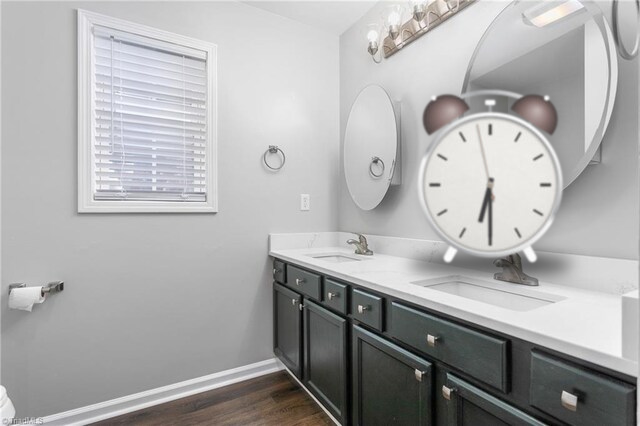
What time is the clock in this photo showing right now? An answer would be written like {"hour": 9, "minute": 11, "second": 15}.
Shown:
{"hour": 6, "minute": 29, "second": 58}
